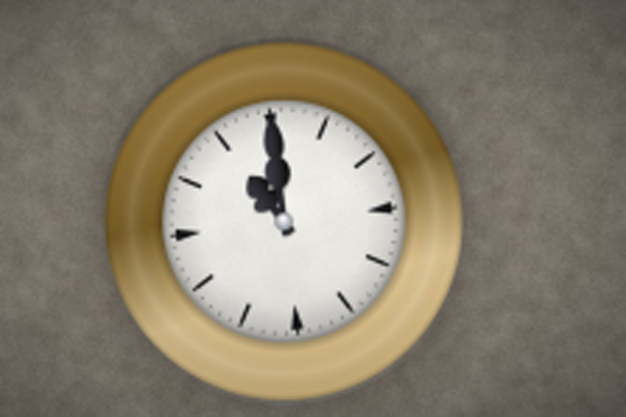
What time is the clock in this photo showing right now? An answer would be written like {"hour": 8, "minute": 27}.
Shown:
{"hour": 11, "minute": 0}
